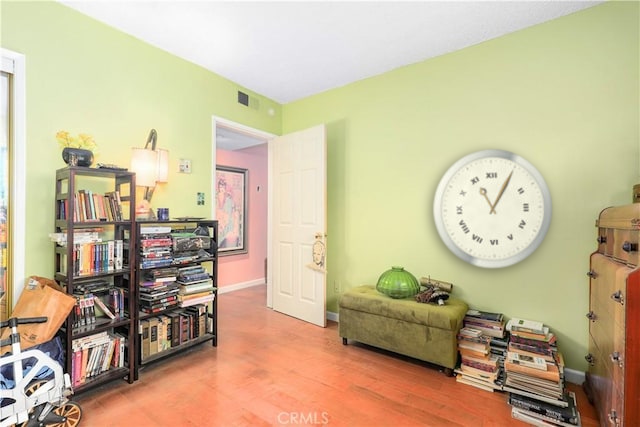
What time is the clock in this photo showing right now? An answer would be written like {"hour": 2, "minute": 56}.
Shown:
{"hour": 11, "minute": 5}
